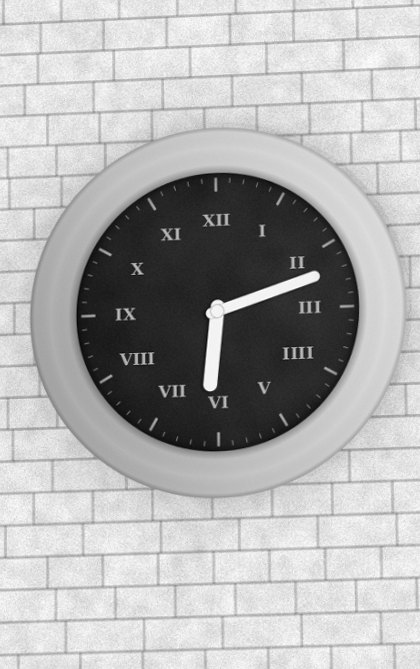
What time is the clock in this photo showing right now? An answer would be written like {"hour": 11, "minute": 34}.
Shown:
{"hour": 6, "minute": 12}
